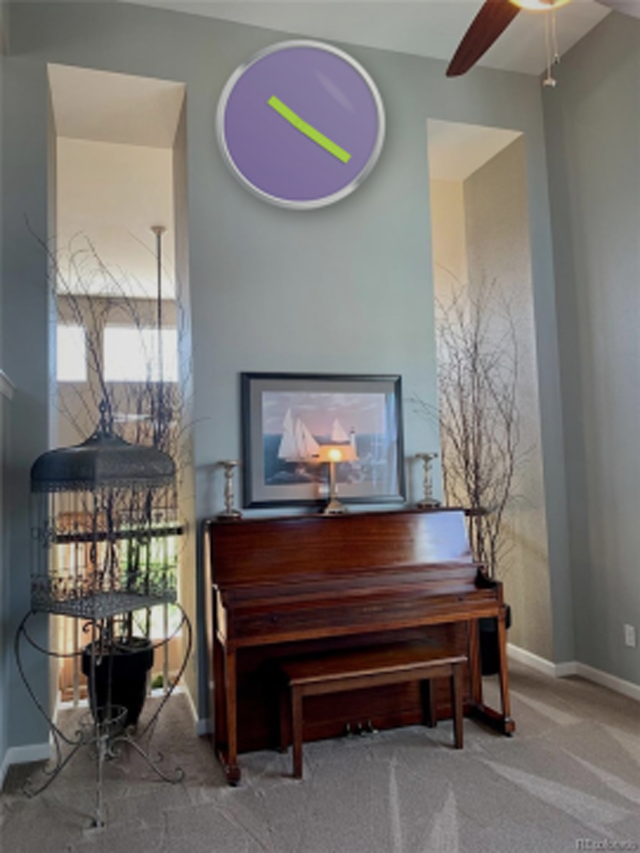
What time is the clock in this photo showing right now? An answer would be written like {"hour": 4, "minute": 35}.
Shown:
{"hour": 10, "minute": 21}
